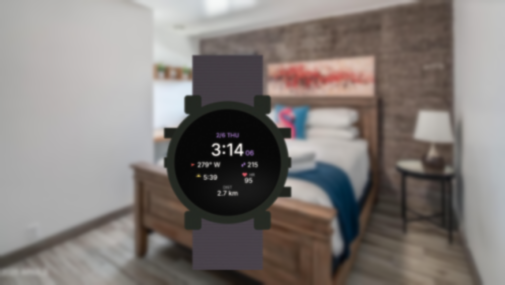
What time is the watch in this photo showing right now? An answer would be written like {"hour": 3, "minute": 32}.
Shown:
{"hour": 3, "minute": 14}
